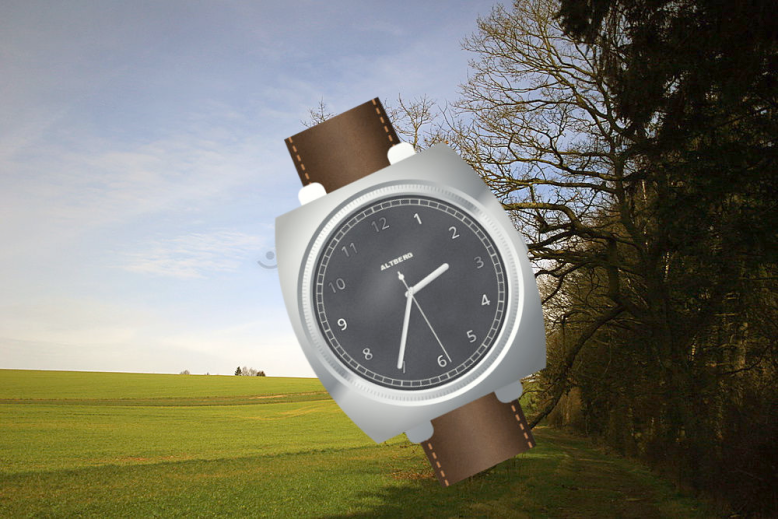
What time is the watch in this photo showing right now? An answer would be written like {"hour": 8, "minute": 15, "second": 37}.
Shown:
{"hour": 2, "minute": 35, "second": 29}
